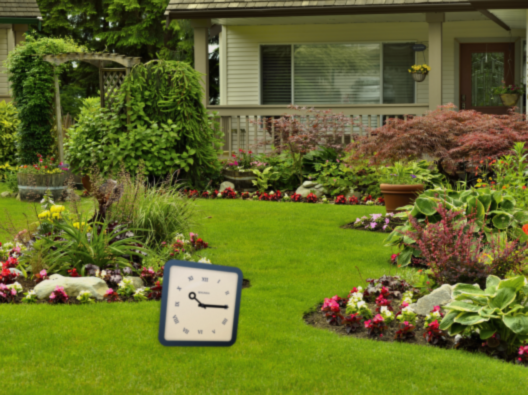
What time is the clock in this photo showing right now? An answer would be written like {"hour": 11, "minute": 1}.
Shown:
{"hour": 10, "minute": 15}
